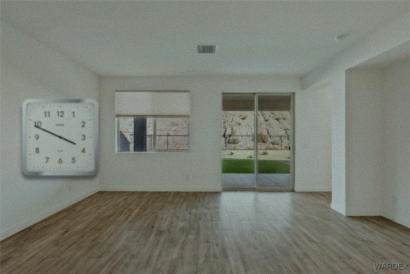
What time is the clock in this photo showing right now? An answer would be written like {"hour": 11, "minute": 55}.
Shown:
{"hour": 3, "minute": 49}
